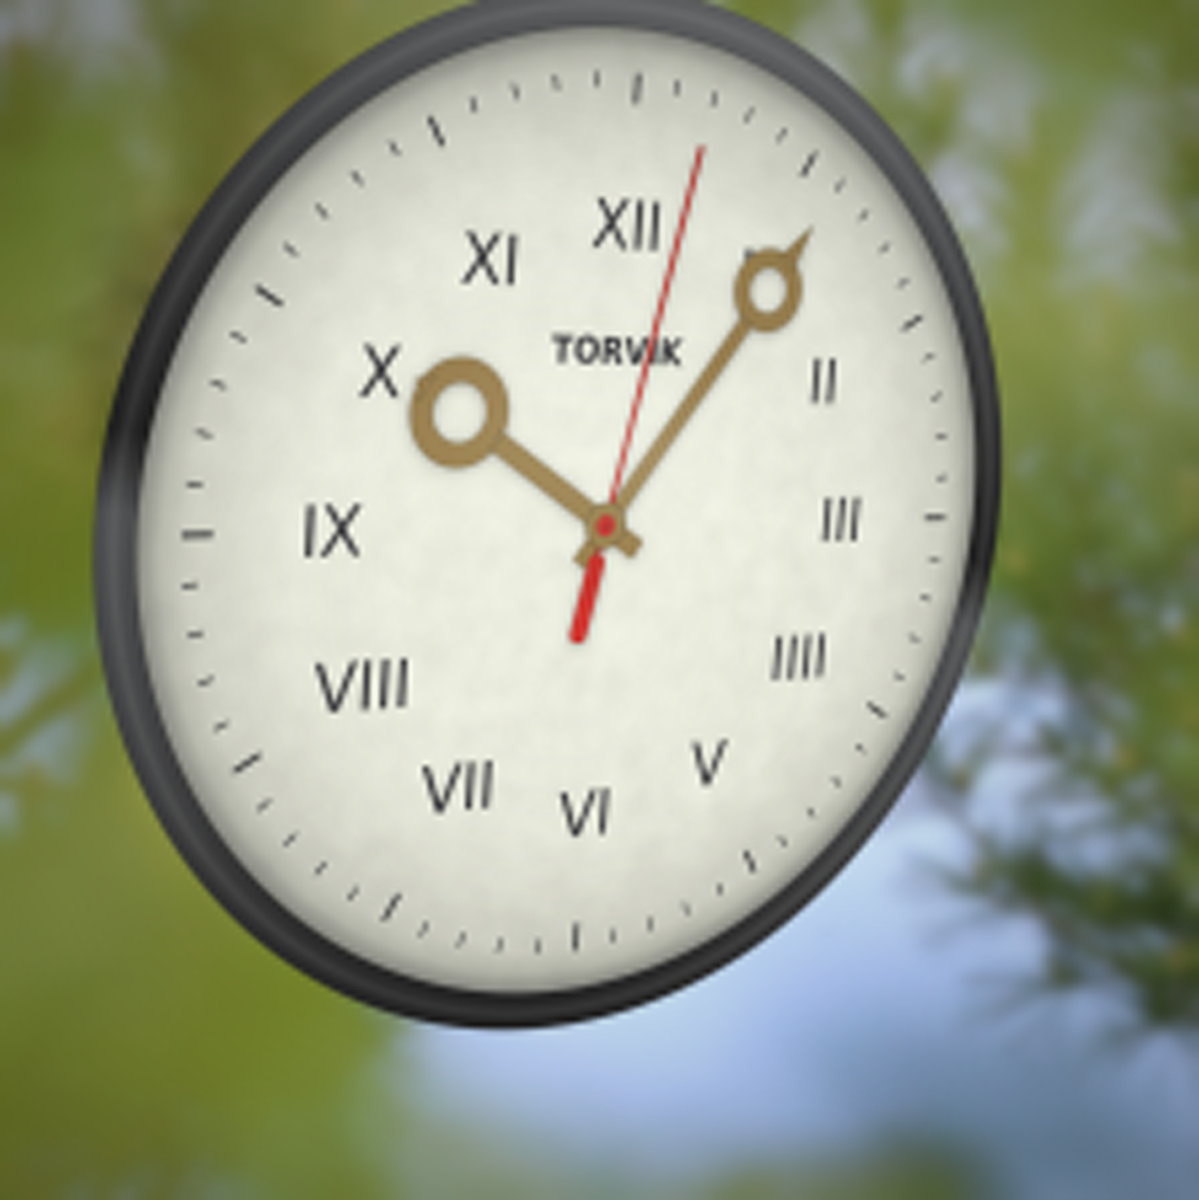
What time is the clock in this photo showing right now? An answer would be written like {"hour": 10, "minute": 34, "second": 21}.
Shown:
{"hour": 10, "minute": 6, "second": 2}
